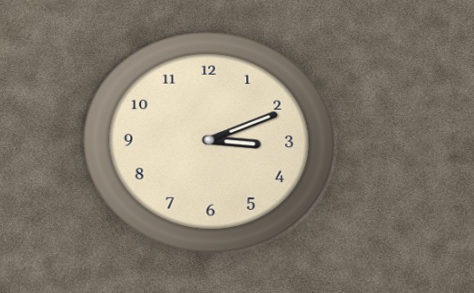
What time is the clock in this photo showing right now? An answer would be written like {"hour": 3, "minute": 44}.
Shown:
{"hour": 3, "minute": 11}
